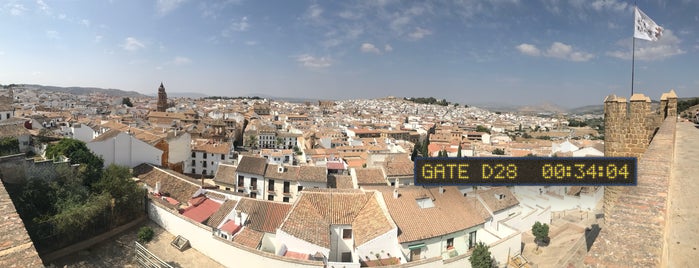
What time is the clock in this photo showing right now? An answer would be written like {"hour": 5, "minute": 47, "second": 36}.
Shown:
{"hour": 0, "minute": 34, "second": 4}
